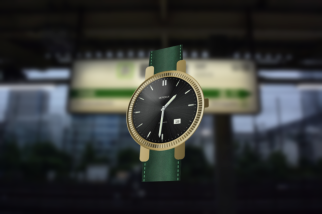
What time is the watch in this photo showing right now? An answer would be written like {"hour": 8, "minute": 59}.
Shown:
{"hour": 1, "minute": 31}
